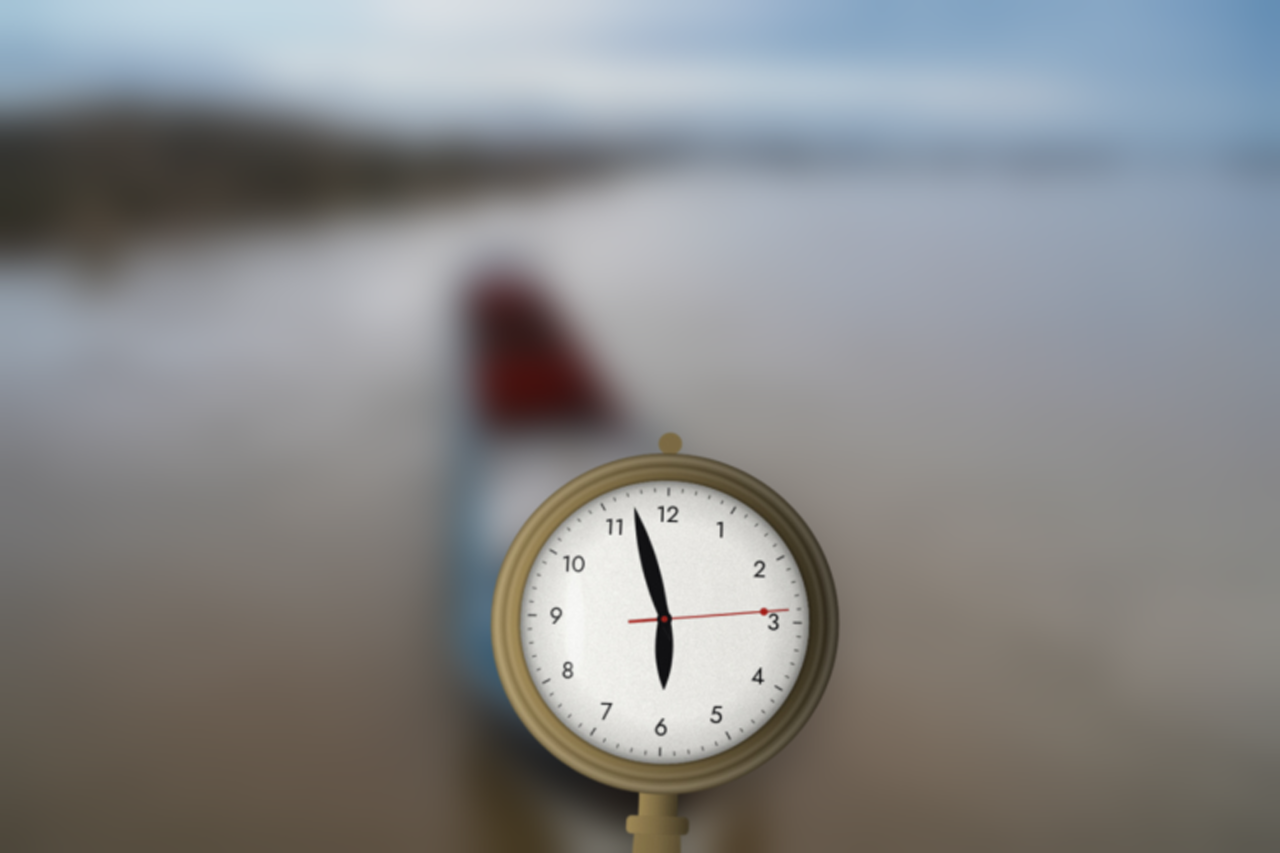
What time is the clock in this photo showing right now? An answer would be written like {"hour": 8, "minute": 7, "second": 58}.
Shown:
{"hour": 5, "minute": 57, "second": 14}
